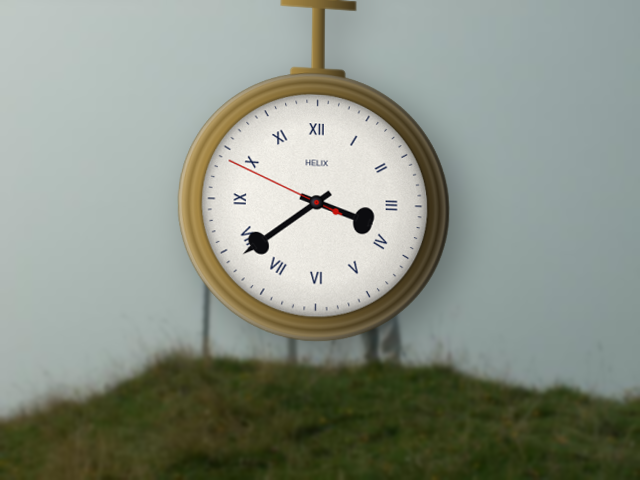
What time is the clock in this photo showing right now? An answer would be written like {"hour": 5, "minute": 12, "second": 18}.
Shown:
{"hour": 3, "minute": 38, "second": 49}
